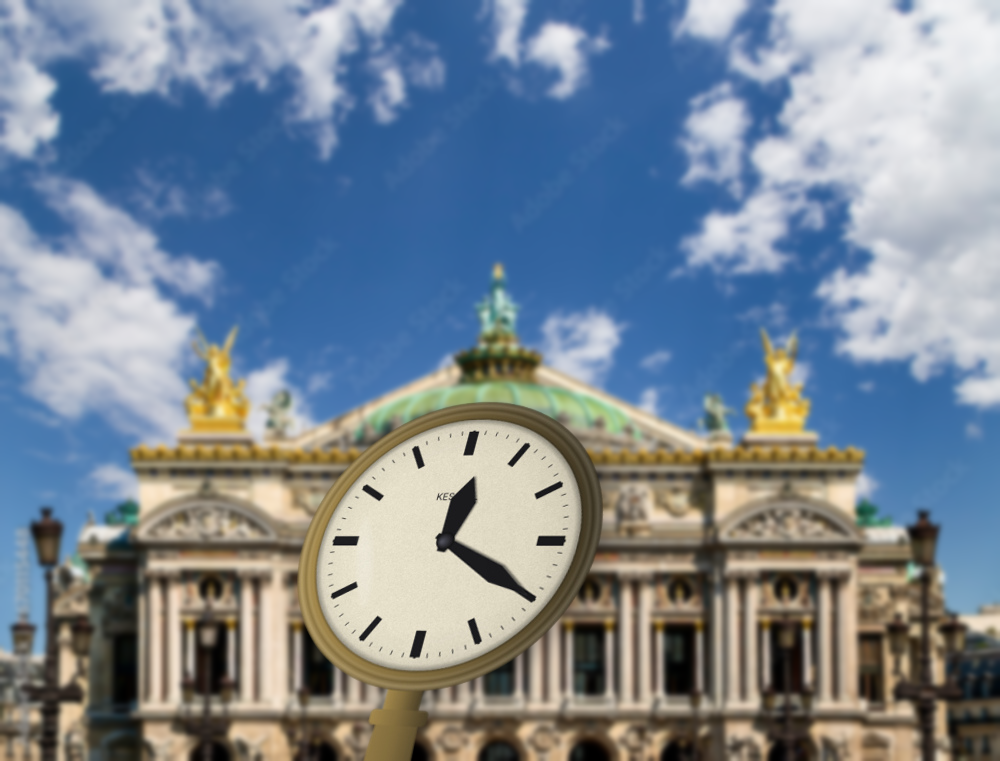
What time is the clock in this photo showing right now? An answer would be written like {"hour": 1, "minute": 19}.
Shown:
{"hour": 12, "minute": 20}
